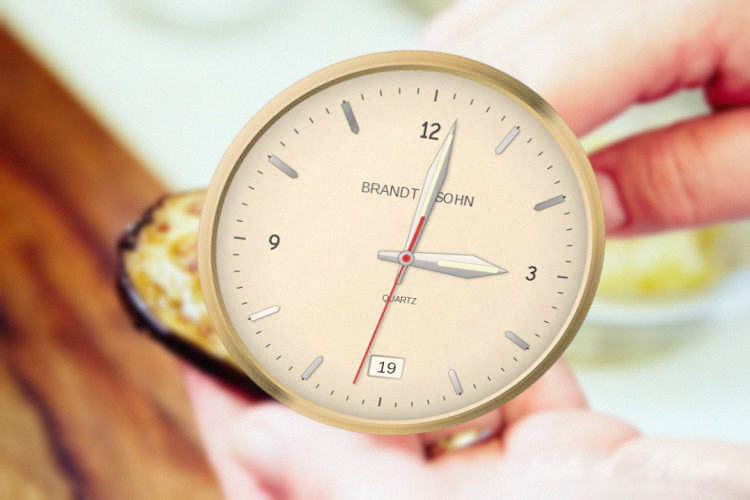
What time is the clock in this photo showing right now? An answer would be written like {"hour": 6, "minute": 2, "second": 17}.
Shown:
{"hour": 3, "minute": 1, "second": 32}
